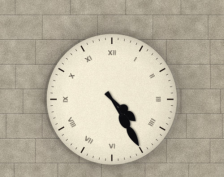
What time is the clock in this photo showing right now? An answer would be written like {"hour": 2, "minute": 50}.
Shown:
{"hour": 4, "minute": 25}
